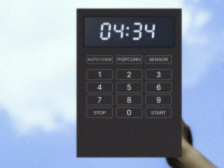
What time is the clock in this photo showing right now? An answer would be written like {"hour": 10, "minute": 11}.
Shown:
{"hour": 4, "minute": 34}
